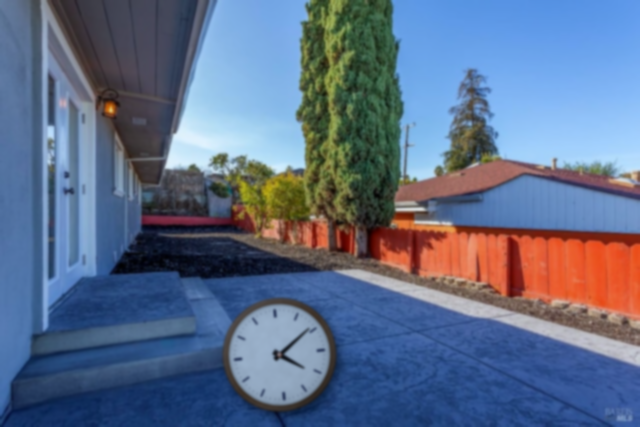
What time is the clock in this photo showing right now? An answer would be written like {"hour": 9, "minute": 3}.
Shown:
{"hour": 4, "minute": 9}
